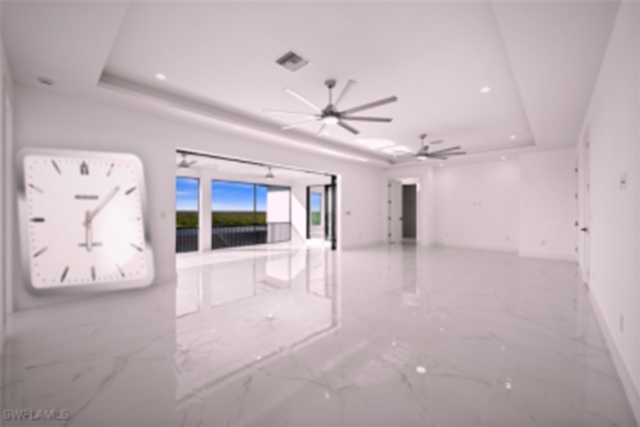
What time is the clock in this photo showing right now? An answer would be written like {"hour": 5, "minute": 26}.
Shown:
{"hour": 6, "minute": 8}
